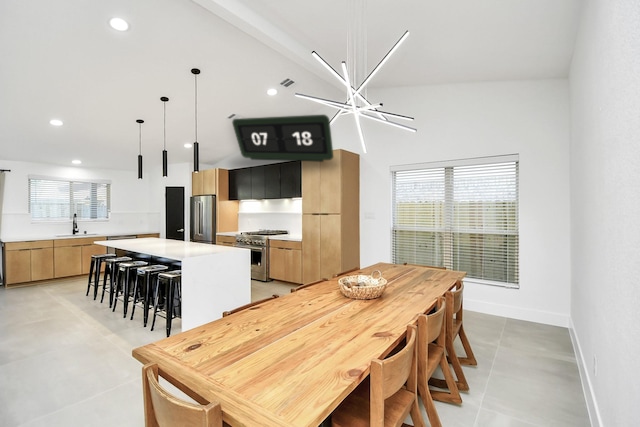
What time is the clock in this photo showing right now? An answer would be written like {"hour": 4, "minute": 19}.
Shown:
{"hour": 7, "minute": 18}
